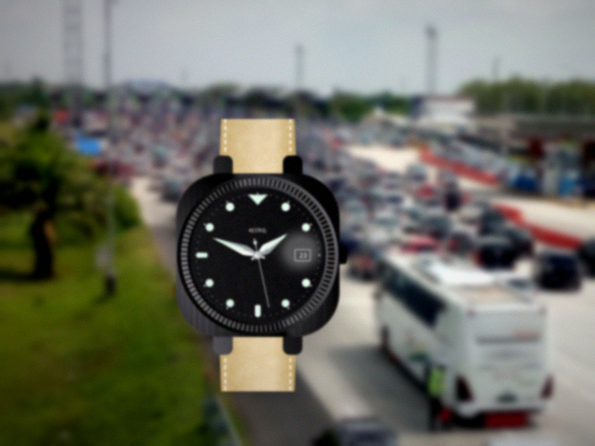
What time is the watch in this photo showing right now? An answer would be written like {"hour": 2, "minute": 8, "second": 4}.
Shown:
{"hour": 1, "minute": 48, "second": 28}
